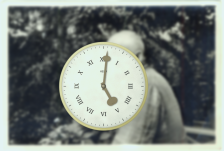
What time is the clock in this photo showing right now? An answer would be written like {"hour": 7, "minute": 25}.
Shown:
{"hour": 5, "minute": 1}
